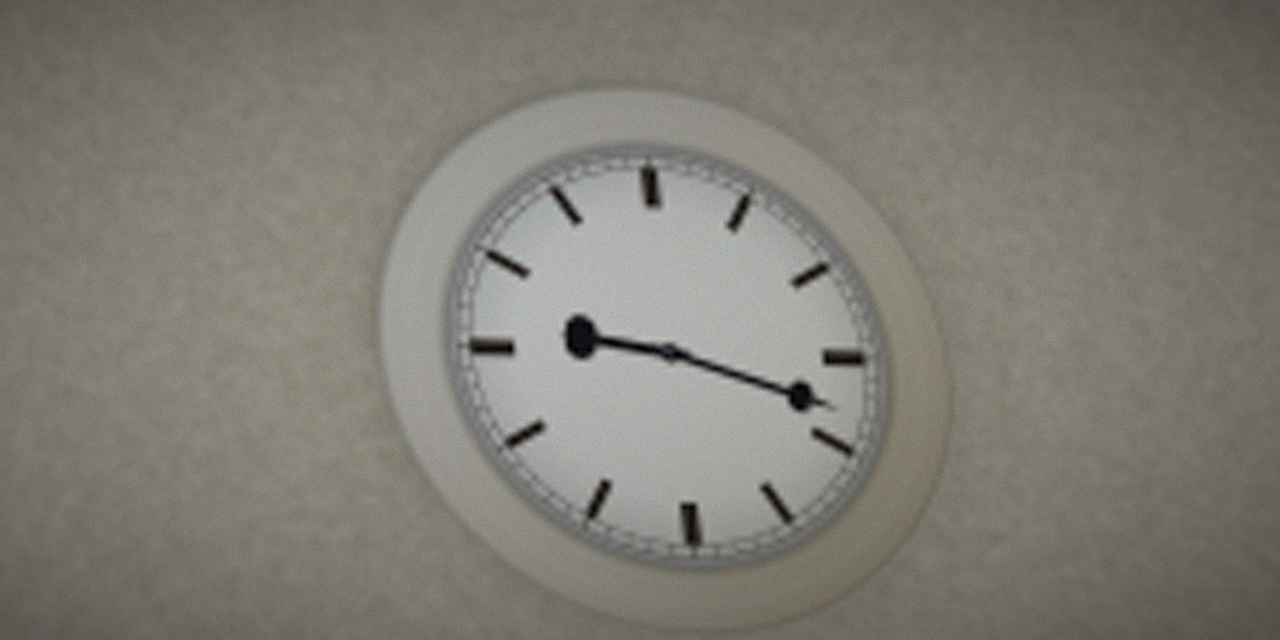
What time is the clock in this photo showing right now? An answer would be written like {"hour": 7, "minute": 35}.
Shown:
{"hour": 9, "minute": 18}
